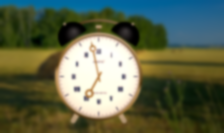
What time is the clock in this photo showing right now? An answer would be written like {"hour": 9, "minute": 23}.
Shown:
{"hour": 6, "minute": 58}
